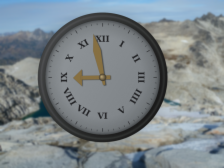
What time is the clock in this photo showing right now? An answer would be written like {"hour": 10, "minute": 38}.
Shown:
{"hour": 8, "minute": 58}
